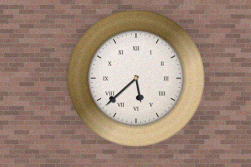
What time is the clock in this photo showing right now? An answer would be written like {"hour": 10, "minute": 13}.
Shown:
{"hour": 5, "minute": 38}
